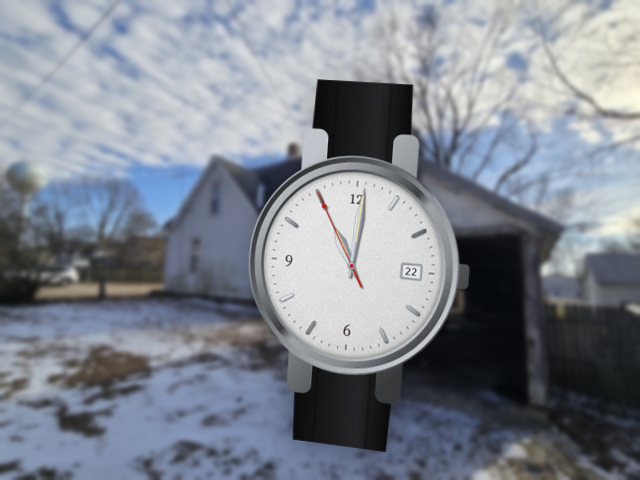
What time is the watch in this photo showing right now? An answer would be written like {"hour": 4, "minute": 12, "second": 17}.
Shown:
{"hour": 11, "minute": 0, "second": 55}
